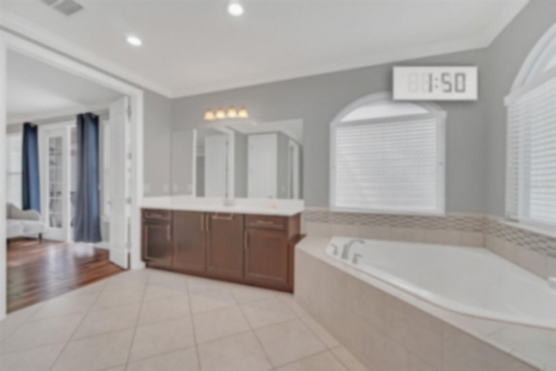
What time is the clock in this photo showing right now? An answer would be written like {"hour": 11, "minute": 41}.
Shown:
{"hour": 1, "minute": 50}
